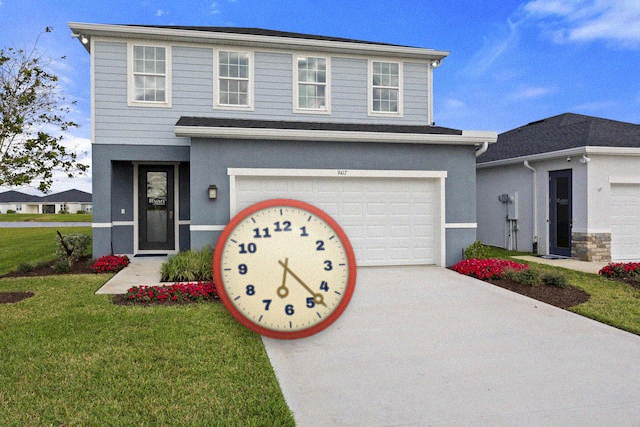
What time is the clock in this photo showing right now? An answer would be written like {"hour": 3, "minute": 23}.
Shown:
{"hour": 6, "minute": 23}
